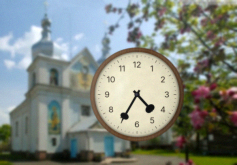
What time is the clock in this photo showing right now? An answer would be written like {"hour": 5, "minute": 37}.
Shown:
{"hour": 4, "minute": 35}
